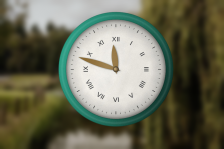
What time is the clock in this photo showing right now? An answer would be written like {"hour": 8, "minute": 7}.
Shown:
{"hour": 11, "minute": 48}
